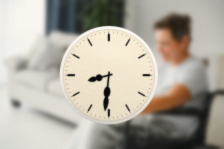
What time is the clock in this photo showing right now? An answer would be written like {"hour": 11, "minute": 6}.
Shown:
{"hour": 8, "minute": 31}
